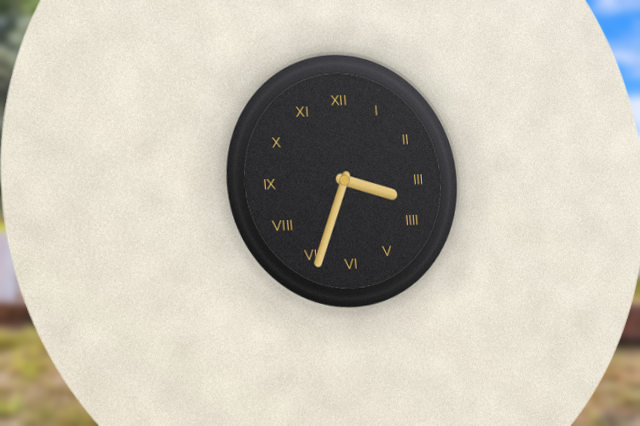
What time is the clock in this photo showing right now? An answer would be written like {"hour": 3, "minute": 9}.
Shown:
{"hour": 3, "minute": 34}
